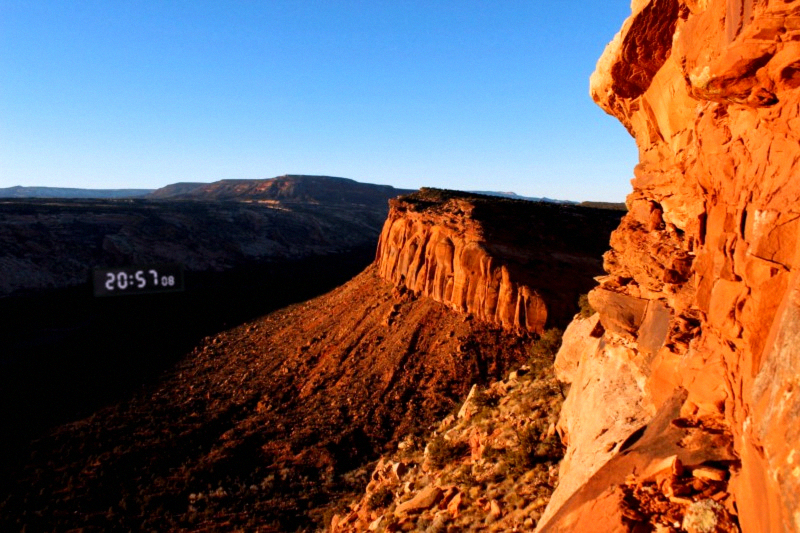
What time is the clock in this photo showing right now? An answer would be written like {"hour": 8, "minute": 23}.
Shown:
{"hour": 20, "minute": 57}
